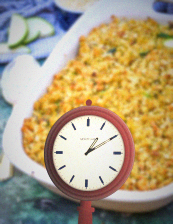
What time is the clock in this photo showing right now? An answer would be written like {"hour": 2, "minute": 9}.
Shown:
{"hour": 1, "minute": 10}
